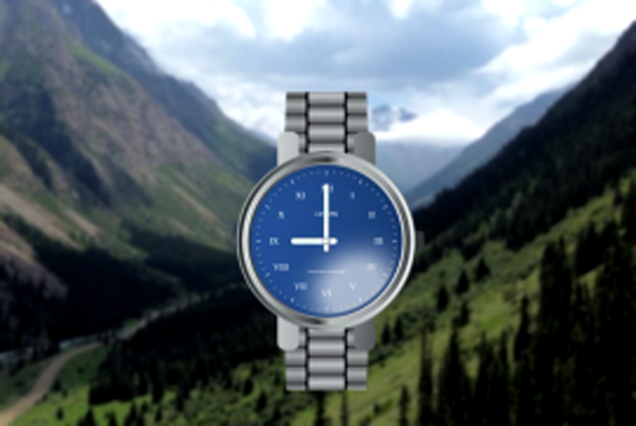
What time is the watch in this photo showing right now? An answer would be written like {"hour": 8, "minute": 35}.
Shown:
{"hour": 9, "minute": 0}
